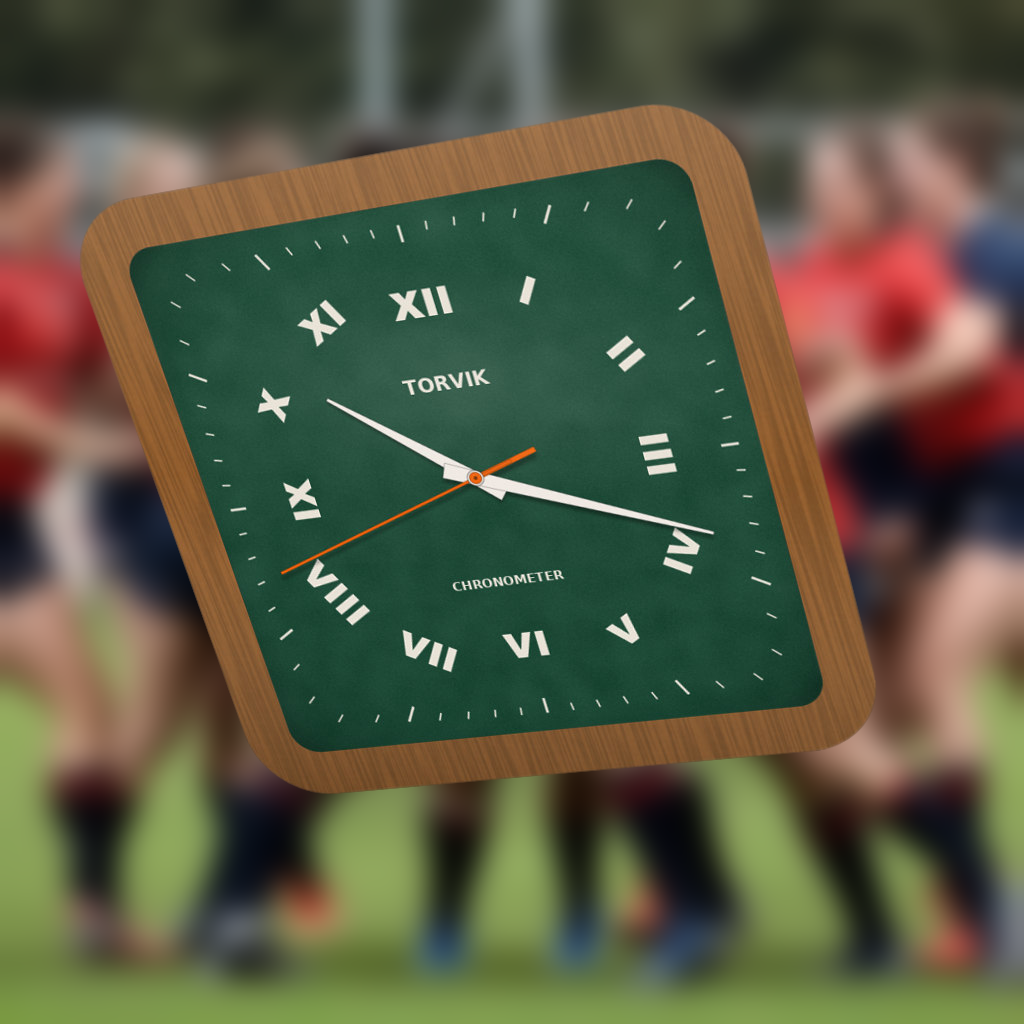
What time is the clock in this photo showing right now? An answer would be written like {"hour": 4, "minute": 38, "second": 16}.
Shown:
{"hour": 10, "minute": 18, "second": 42}
